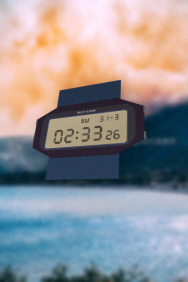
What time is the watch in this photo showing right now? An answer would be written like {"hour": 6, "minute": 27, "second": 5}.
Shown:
{"hour": 2, "minute": 33, "second": 26}
